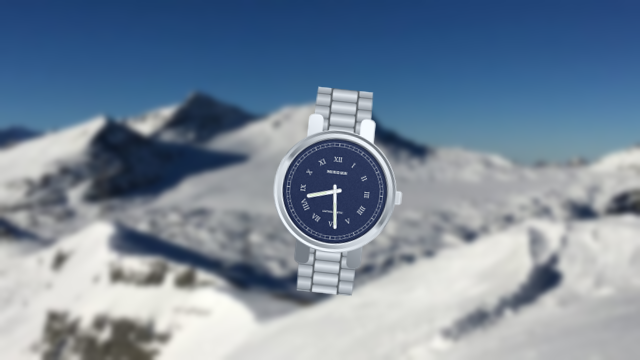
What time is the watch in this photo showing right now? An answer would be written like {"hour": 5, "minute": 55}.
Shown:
{"hour": 8, "minute": 29}
